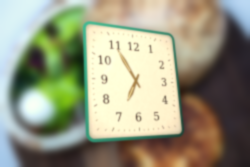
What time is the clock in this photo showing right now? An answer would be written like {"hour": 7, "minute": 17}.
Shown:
{"hour": 6, "minute": 55}
